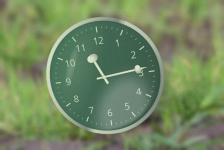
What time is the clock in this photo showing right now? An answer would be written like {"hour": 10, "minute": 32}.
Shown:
{"hour": 11, "minute": 14}
